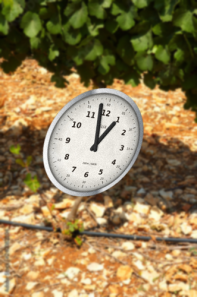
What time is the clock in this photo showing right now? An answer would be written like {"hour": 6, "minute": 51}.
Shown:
{"hour": 12, "minute": 58}
